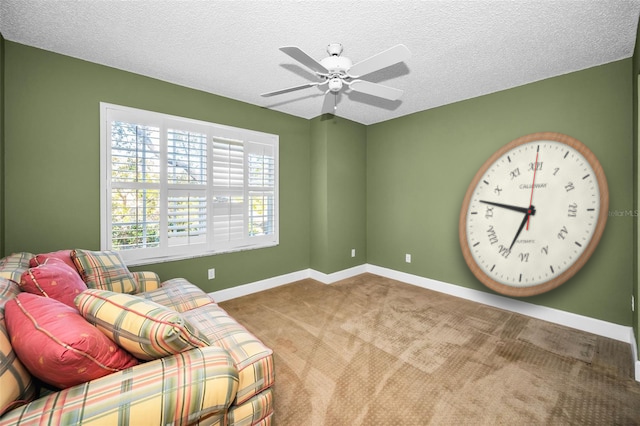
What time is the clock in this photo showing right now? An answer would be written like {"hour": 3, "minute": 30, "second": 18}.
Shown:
{"hour": 6, "minute": 47, "second": 0}
